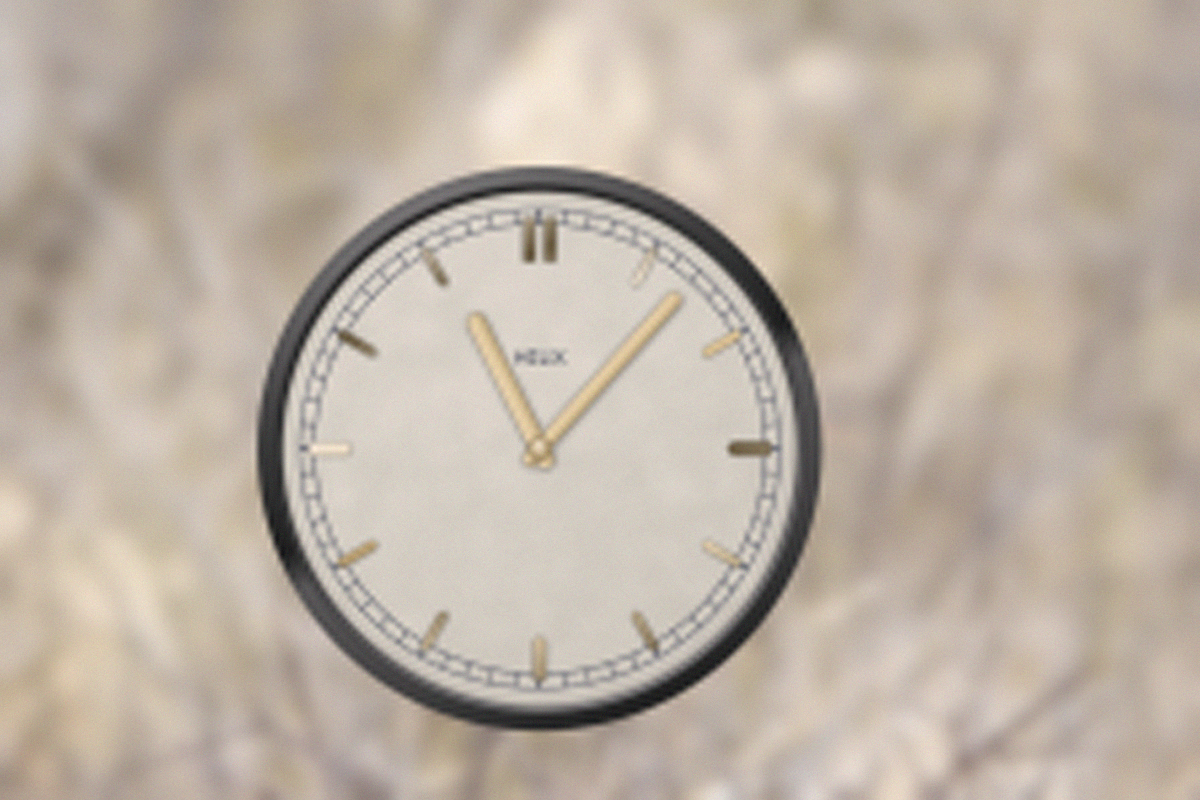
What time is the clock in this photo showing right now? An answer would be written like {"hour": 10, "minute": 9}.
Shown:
{"hour": 11, "minute": 7}
